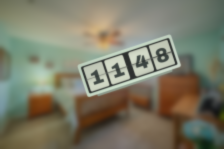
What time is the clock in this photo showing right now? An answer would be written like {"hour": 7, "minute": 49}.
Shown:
{"hour": 11, "minute": 48}
